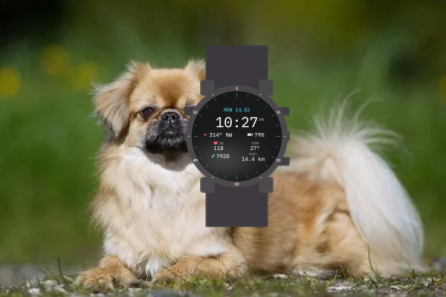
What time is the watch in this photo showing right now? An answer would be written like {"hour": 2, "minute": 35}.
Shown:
{"hour": 10, "minute": 27}
